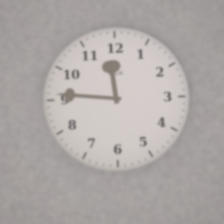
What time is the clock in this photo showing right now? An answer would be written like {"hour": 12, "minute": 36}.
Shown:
{"hour": 11, "minute": 46}
